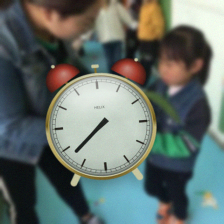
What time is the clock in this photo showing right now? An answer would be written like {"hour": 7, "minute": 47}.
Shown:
{"hour": 7, "minute": 38}
